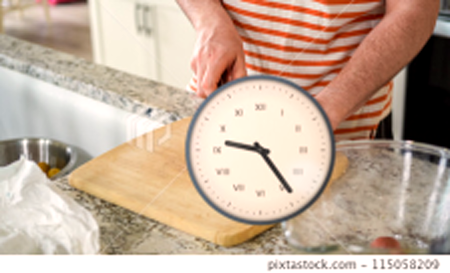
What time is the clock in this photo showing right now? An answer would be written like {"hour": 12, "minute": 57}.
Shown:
{"hour": 9, "minute": 24}
